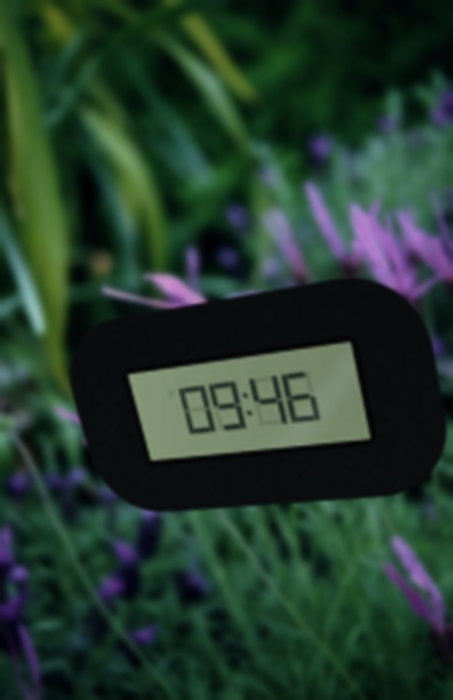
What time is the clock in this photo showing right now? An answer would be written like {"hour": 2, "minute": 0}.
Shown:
{"hour": 9, "minute": 46}
